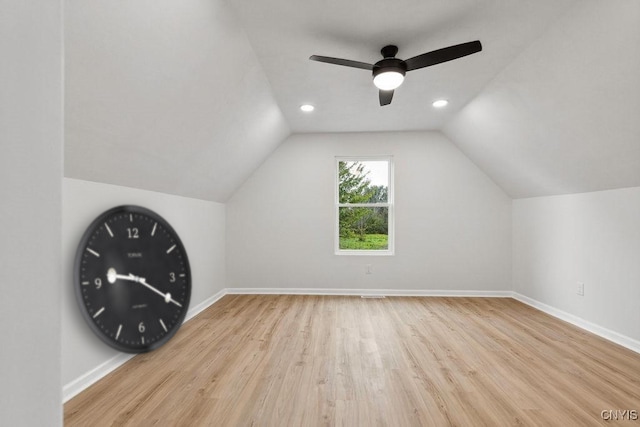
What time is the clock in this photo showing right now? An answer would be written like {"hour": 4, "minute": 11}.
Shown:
{"hour": 9, "minute": 20}
